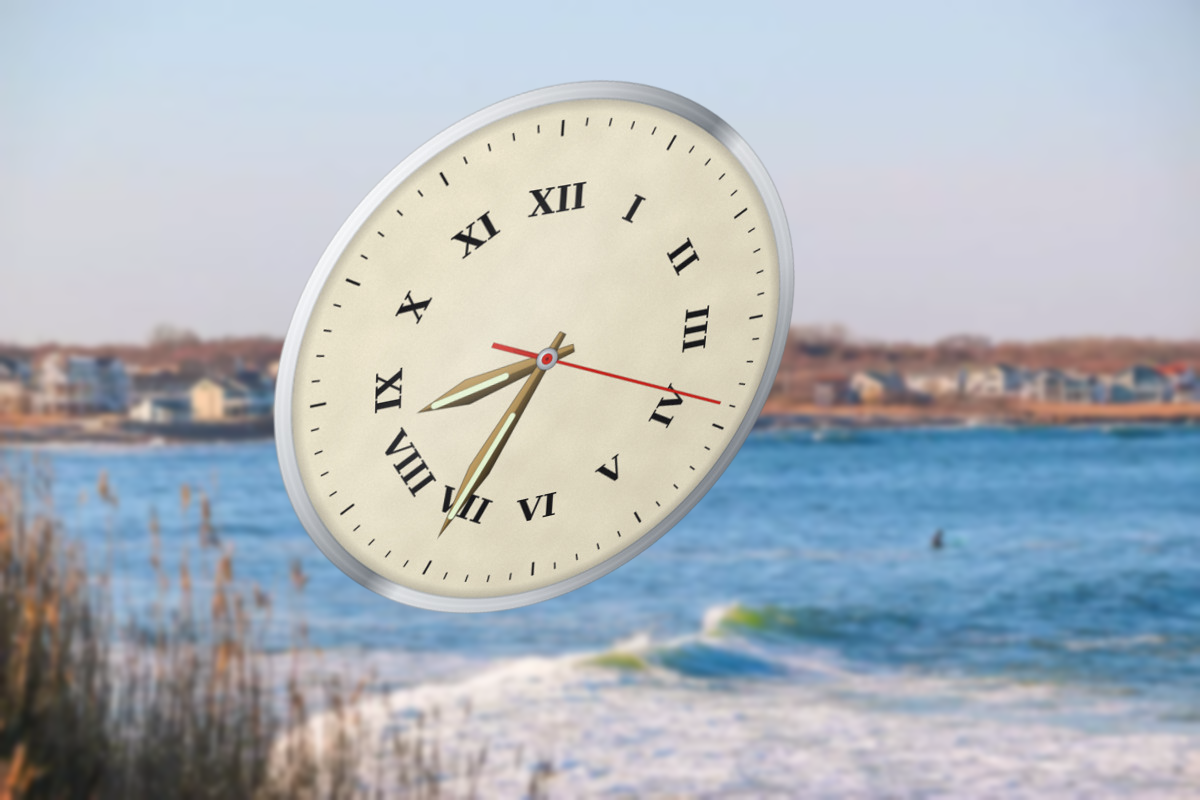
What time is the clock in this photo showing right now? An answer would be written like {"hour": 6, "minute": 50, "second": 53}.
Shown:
{"hour": 8, "minute": 35, "second": 19}
